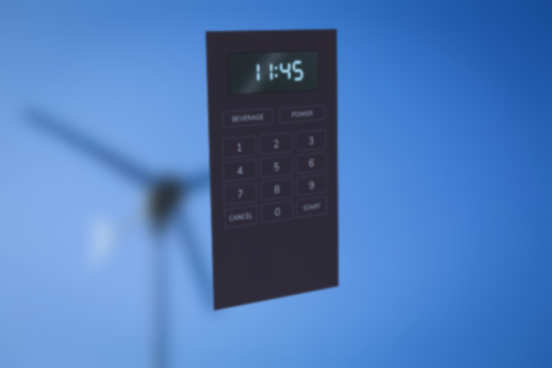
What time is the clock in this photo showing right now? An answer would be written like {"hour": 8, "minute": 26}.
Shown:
{"hour": 11, "minute": 45}
